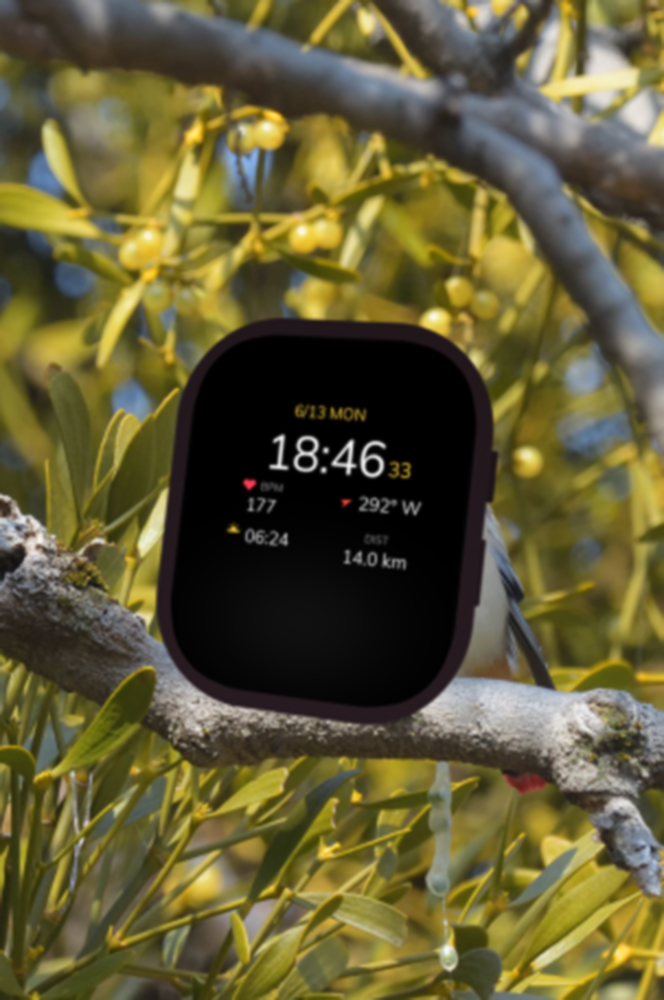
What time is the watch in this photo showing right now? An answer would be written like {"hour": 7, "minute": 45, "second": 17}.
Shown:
{"hour": 18, "minute": 46, "second": 33}
